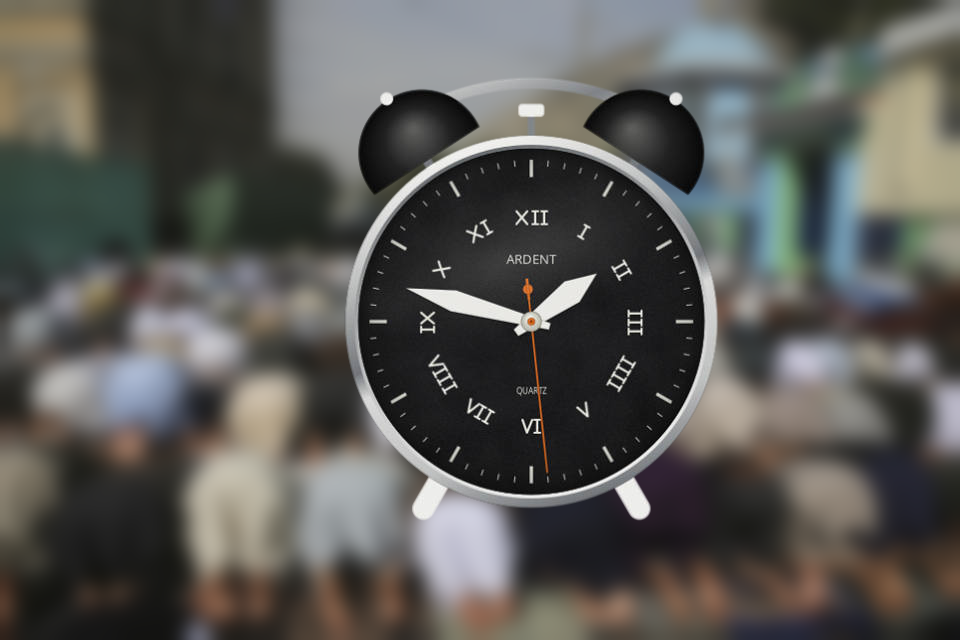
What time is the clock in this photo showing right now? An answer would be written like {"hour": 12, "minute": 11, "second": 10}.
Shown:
{"hour": 1, "minute": 47, "second": 29}
